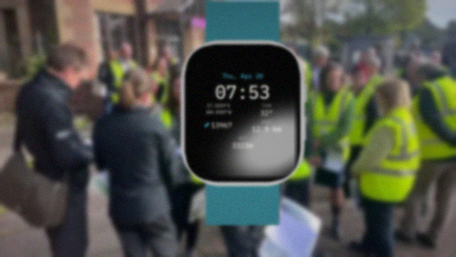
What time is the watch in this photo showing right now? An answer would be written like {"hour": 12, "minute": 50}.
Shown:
{"hour": 7, "minute": 53}
